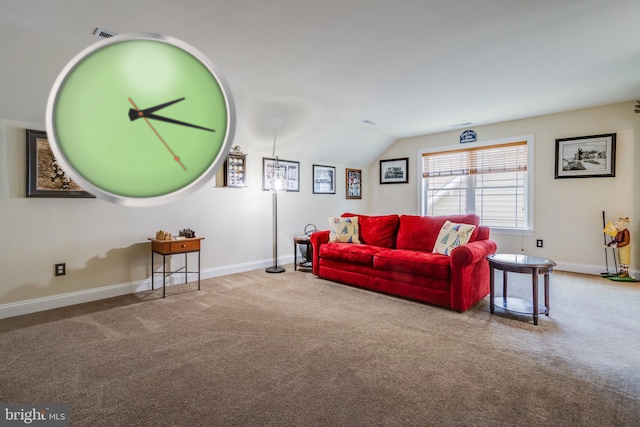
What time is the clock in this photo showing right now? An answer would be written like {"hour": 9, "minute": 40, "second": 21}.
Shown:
{"hour": 2, "minute": 17, "second": 24}
